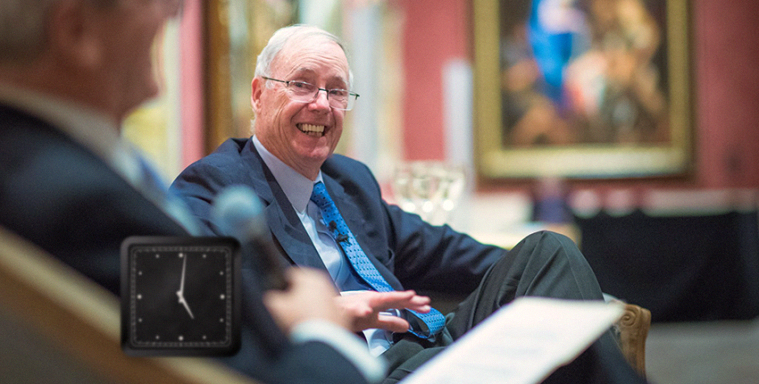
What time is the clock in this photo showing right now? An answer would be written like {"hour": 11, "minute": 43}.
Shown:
{"hour": 5, "minute": 1}
